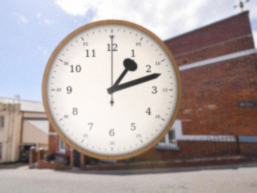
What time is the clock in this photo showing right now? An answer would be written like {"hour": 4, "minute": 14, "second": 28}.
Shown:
{"hour": 1, "minute": 12, "second": 0}
